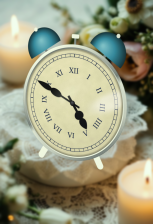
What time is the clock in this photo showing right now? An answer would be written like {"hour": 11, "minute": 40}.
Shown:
{"hour": 4, "minute": 49}
